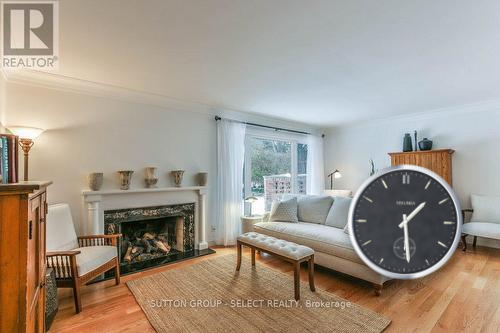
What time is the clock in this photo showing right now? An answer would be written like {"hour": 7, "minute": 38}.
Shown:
{"hour": 1, "minute": 29}
